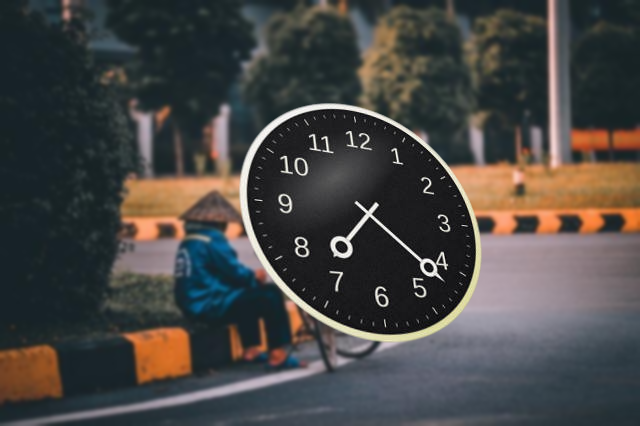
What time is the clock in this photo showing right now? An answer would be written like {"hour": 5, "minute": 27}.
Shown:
{"hour": 7, "minute": 22}
